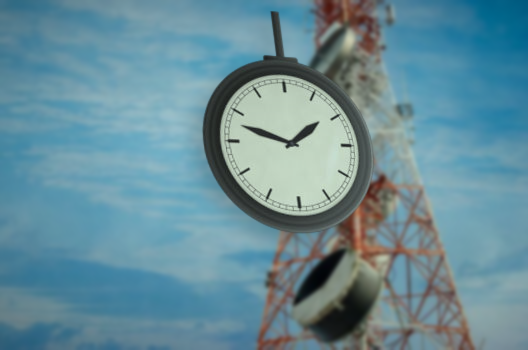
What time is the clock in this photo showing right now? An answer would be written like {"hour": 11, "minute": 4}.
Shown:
{"hour": 1, "minute": 48}
